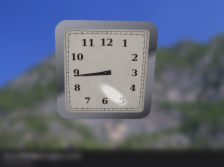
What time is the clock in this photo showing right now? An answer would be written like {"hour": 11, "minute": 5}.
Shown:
{"hour": 8, "minute": 44}
